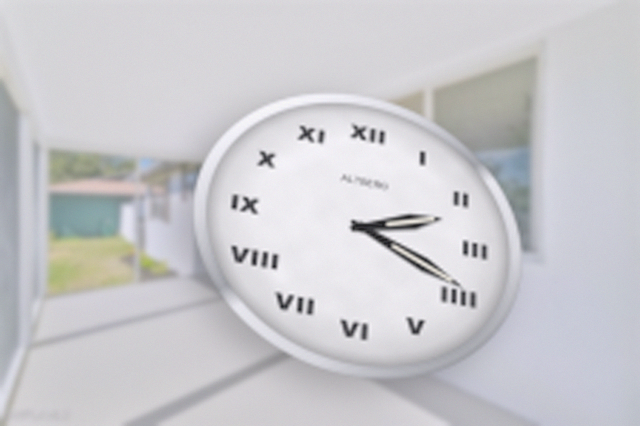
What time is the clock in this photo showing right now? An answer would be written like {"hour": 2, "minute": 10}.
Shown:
{"hour": 2, "minute": 19}
